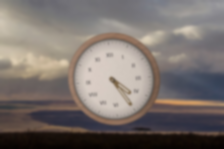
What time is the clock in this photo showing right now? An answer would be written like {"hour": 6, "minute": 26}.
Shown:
{"hour": 4, "minute": 25}
